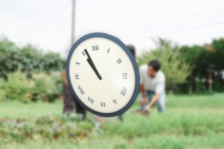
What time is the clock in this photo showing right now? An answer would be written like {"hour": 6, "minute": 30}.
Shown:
{"hour": 10, "minute": 56}
